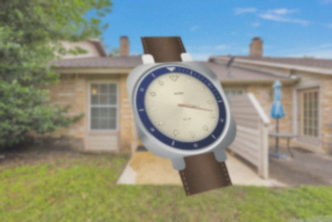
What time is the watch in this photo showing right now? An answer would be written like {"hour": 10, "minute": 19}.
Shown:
{"hour": 3, "minute": 18}
